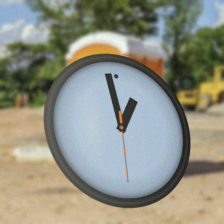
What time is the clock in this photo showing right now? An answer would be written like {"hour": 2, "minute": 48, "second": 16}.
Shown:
{"hour": 12, "minute": 58, "second": 30}
